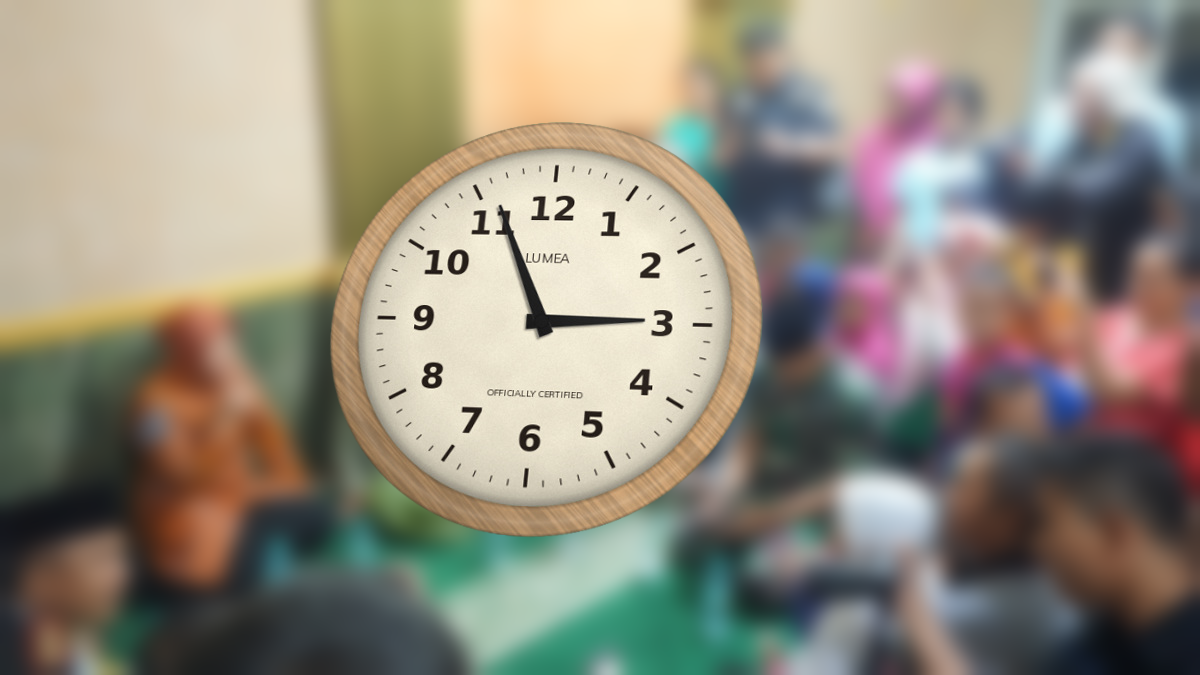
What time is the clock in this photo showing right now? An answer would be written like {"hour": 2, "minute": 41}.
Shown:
{"hour": 2, "minute": 56}
